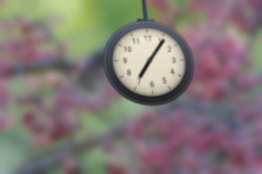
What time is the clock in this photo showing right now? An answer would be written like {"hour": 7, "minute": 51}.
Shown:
{"hour": 7, "minute": 6}
